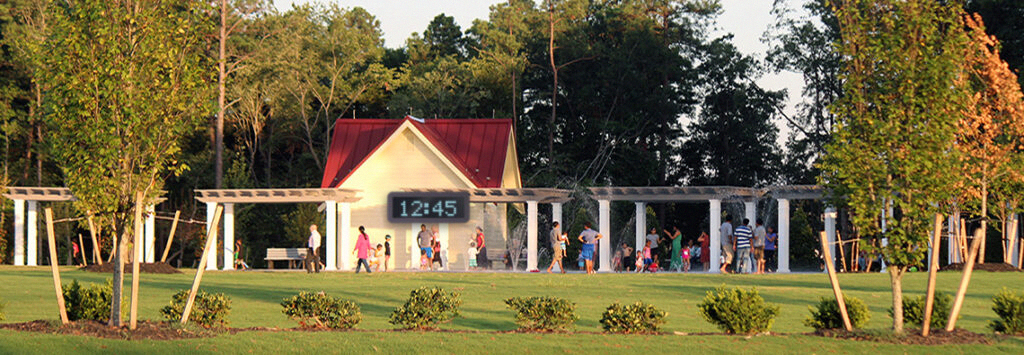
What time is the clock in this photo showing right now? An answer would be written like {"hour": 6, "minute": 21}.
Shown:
{"hour": 12, "minute": 45}
